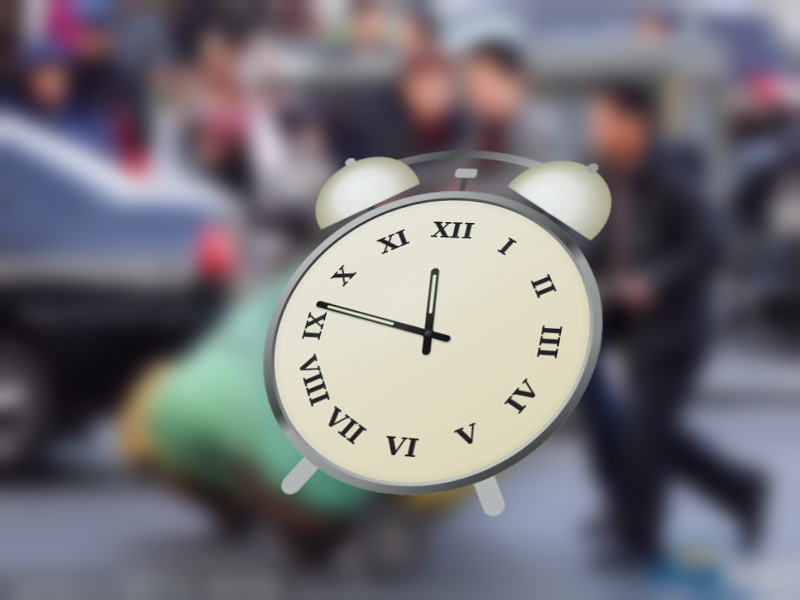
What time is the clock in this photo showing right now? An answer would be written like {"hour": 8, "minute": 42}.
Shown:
{"hour": 11, "minute": 47}
